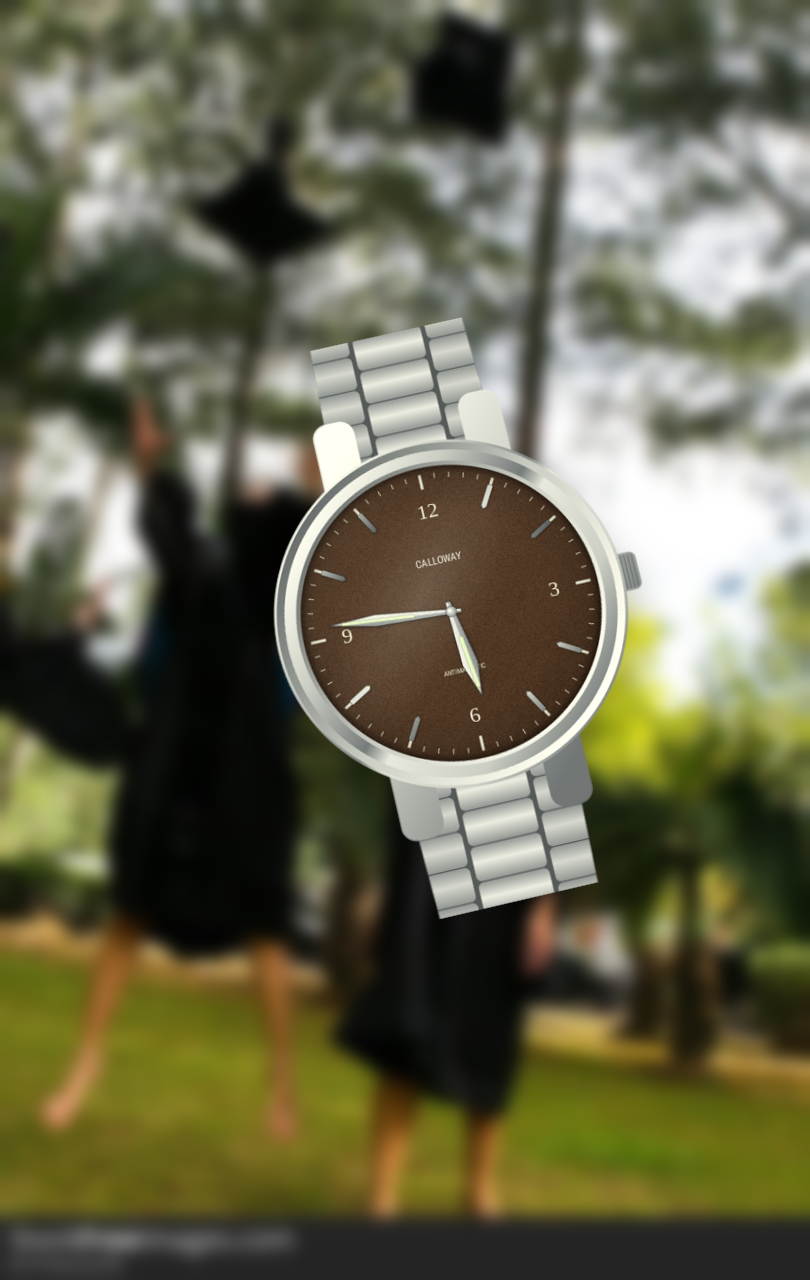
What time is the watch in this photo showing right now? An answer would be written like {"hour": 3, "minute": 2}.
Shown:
{"hour": 5, "minute": 46}
